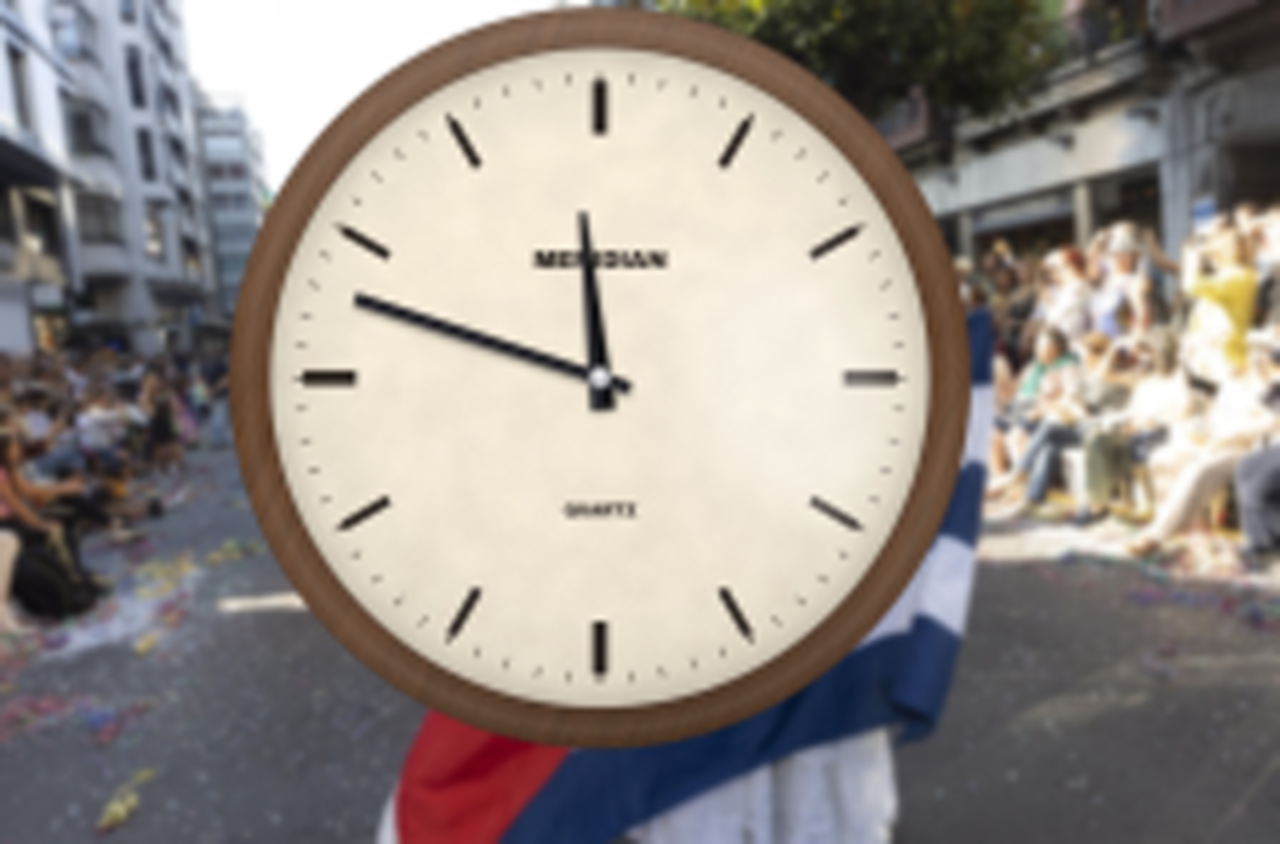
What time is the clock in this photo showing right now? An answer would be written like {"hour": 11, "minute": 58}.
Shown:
{"hour": 11, "minute": 48}
